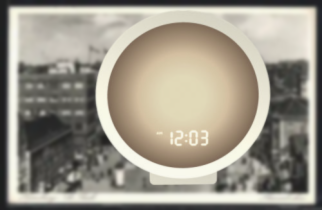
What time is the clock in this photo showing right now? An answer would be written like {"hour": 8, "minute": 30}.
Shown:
{"hour": 12, "minute": 3}
